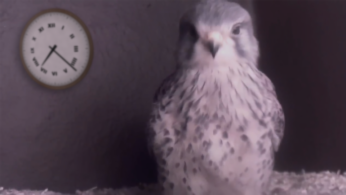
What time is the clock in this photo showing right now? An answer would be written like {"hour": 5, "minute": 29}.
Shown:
{"hour": 7, "minute": 22}
